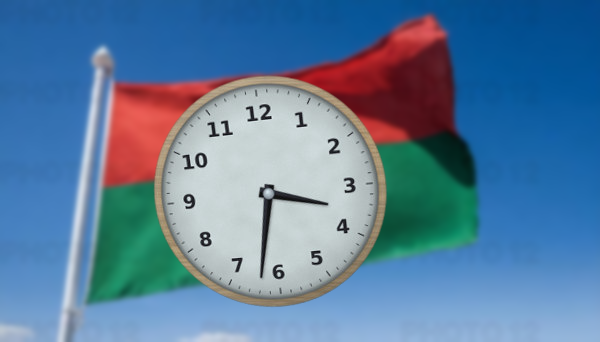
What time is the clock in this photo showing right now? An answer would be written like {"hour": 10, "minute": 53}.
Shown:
{"hour": 3, "minute": 32}
